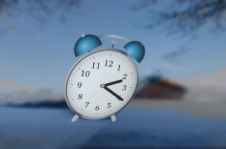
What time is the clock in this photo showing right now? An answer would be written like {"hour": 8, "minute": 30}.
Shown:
{"hour": 2, "minute": 20}
